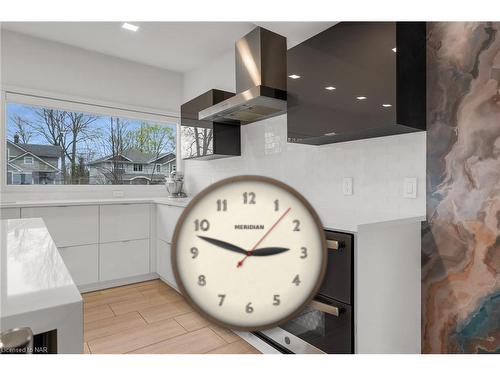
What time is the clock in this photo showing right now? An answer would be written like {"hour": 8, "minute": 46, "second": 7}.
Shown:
{"hour": 2, "minute": 48, "second": 7}
